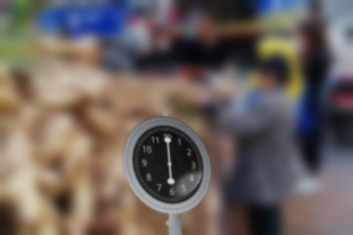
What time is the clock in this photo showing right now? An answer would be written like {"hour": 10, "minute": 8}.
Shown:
{"hour": 6, "minute": 0}
